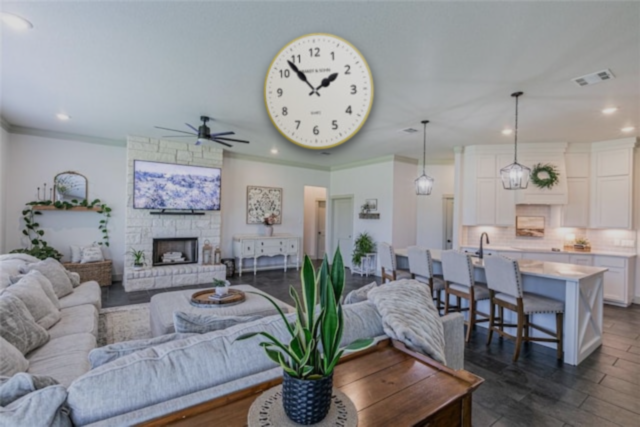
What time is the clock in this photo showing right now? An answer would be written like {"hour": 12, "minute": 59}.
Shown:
{"hour": 1, "minute": 53}
